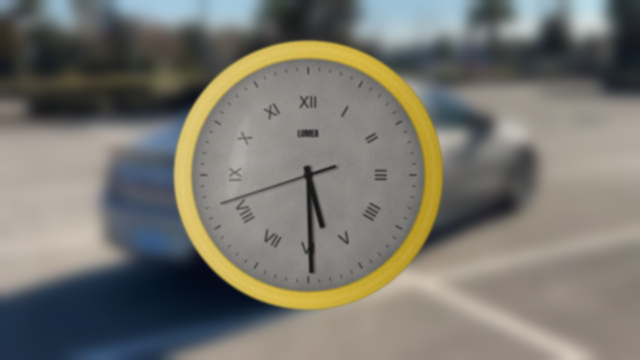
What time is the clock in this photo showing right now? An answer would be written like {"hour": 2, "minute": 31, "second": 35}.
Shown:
{"hour": 5, "minute": 29, "second": 42}
